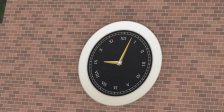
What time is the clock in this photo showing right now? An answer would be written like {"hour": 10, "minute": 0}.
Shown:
{"hour": 9, "minute": 3}
